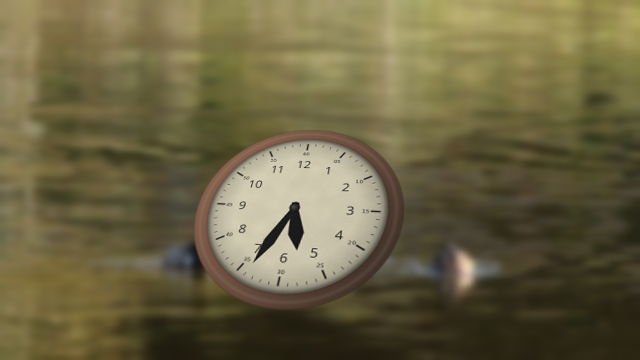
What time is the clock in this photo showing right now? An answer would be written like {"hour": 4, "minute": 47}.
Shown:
{"hour": 5, "minute": 34}
